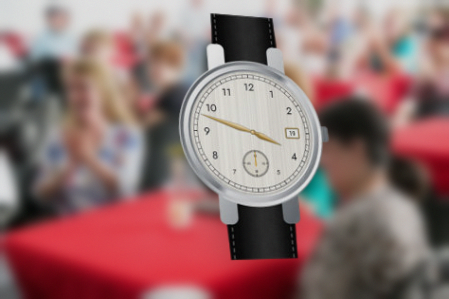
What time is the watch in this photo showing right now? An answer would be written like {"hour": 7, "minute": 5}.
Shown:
{"hour": 3, "minute": 48}
